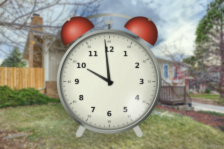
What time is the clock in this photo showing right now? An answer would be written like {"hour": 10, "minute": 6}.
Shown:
{"hour": 9, "minute": 59}
